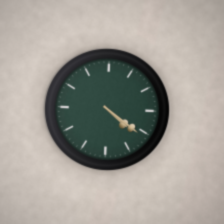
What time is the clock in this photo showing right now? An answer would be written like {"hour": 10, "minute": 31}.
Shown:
{"hour": 4, "minute": 21}
